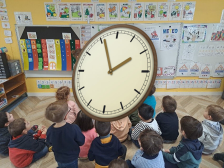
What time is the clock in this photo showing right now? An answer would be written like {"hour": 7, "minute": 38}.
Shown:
{"hour": 1, "minute": 56}
